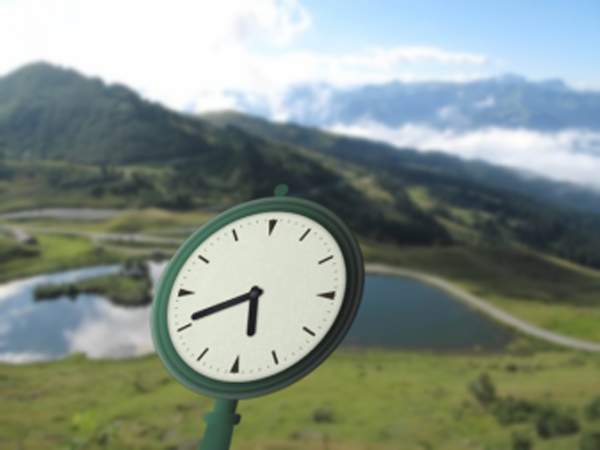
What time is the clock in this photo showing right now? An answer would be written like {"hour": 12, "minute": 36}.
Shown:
{"hour": 5, "minute": 41}
